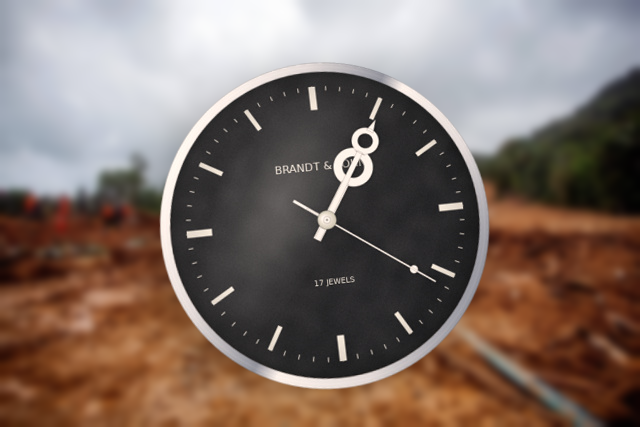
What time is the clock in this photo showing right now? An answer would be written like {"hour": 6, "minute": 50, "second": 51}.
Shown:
{"hour": 1, "minute": 5, "second": 21}
